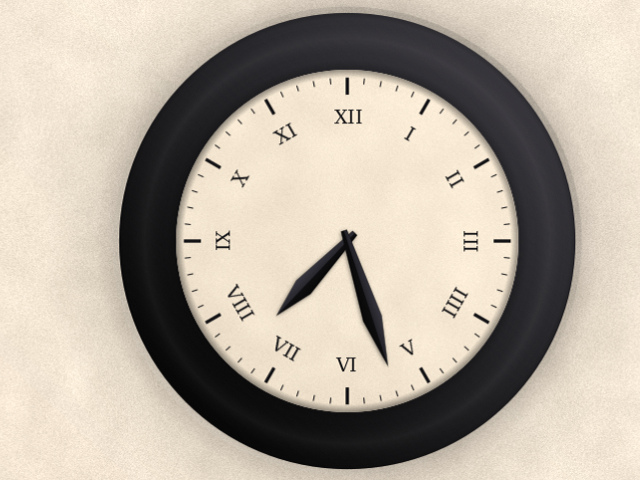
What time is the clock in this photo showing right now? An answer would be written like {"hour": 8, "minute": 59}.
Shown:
{"hour": 7, "minute": 27}
